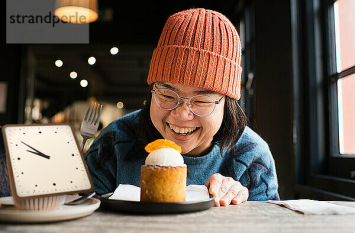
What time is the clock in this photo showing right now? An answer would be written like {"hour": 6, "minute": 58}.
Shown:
{"hour": 9, "minute": 52}
